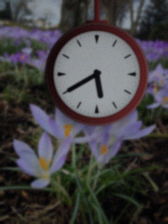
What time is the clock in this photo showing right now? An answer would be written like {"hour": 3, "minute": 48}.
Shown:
{"hour": 5, "minute": 40}
